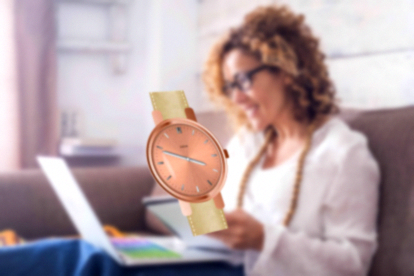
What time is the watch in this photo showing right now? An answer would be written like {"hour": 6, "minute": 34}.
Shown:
{"hour": 3, "minute": 49}
